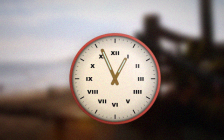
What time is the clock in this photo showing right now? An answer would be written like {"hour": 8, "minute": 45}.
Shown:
{"hour": 12, "minute": 56}
